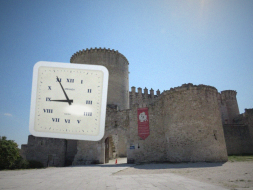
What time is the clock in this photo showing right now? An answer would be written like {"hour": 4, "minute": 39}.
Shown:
{"hour": 8, "minute": 55}
